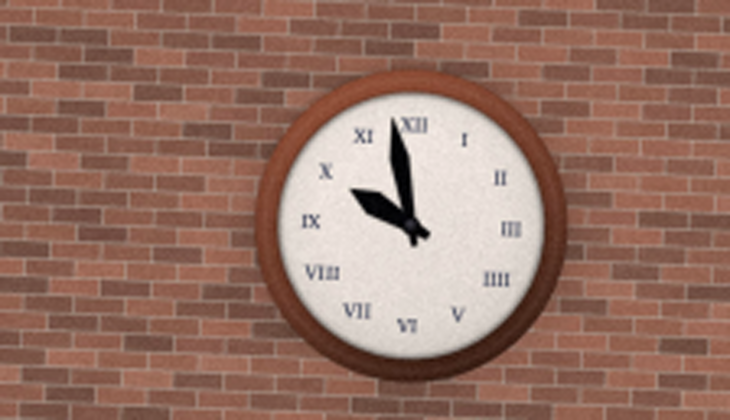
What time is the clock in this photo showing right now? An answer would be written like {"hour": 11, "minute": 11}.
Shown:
{"hour": 9, "minute": 58}
